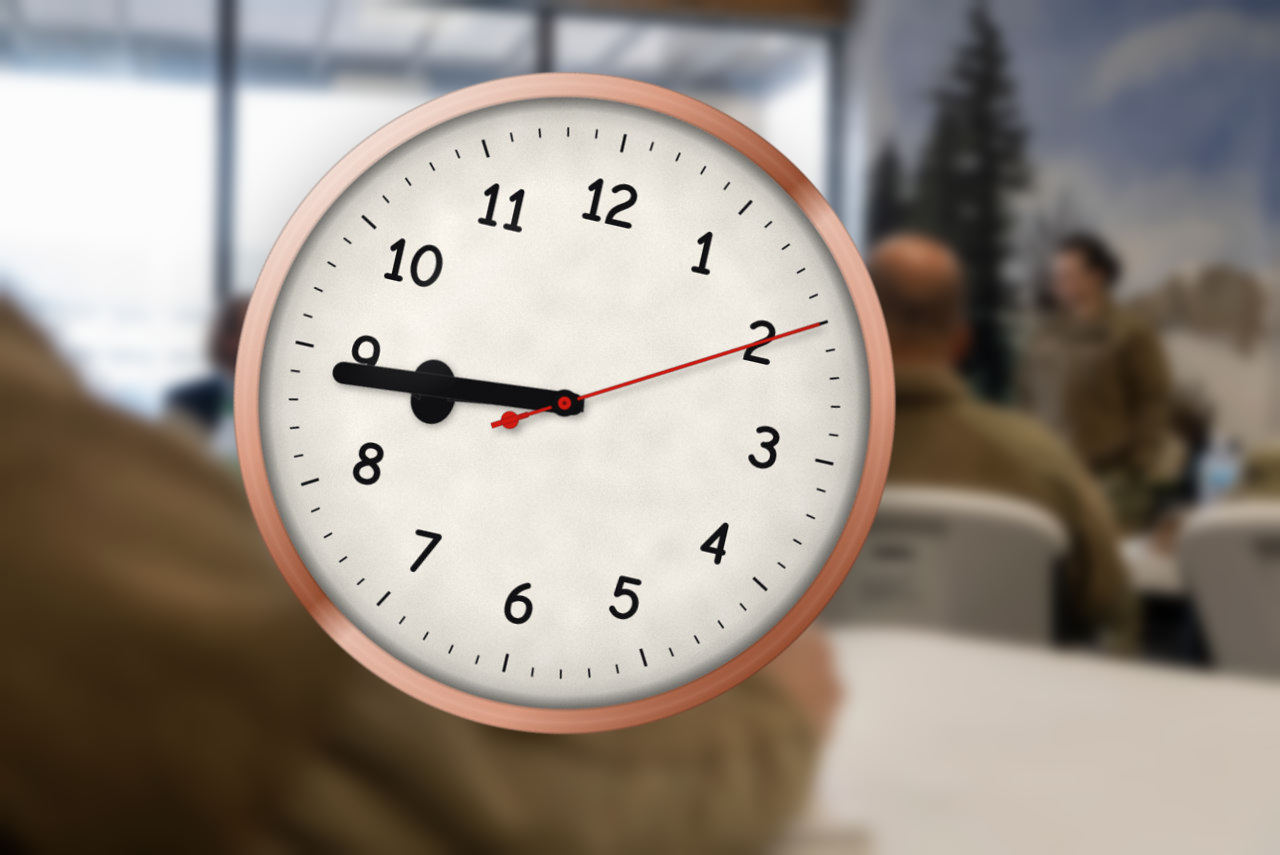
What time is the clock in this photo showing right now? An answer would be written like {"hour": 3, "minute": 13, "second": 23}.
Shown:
{"hour": 8, "minute": 44, "second": 10}
